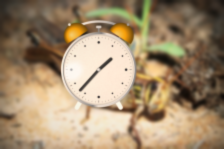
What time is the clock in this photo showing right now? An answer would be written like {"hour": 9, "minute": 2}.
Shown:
{"hour": 1, "minute": 37}
